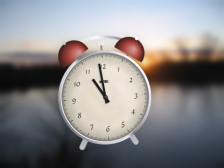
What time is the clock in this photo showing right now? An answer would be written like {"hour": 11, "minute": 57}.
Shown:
{"hour": 10, "minute": 59}
